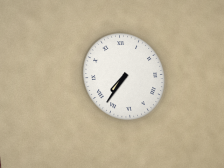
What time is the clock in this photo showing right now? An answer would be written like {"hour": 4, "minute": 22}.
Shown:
{"hour": 7, "minute": 37}
